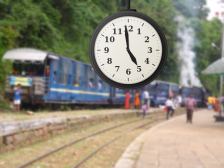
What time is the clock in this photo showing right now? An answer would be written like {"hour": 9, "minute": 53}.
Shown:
{"hour": 4, "minute": 59}
